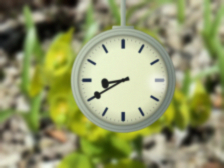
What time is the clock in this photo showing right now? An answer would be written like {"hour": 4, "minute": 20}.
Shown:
{"hour": 8, "minute": 40}
